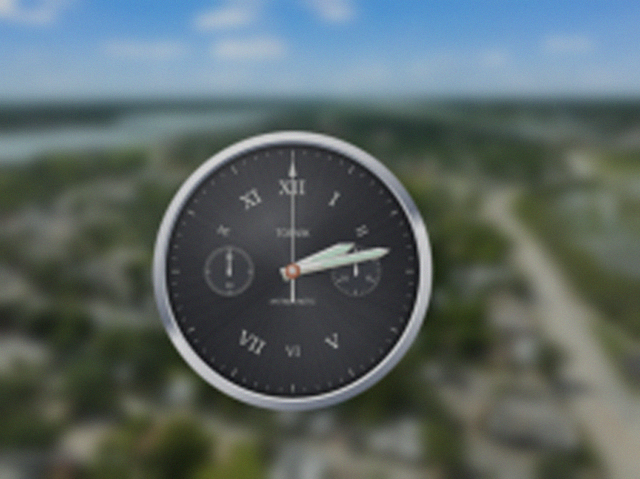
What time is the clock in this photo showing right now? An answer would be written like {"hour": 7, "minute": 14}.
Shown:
{"hour": 2, "minute": 13}
